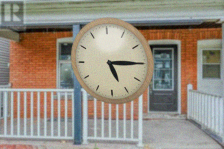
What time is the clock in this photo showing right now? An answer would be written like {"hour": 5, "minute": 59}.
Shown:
{"hour": 5, "minute": 15}
